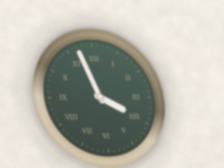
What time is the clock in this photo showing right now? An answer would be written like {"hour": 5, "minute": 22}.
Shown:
{"hour": 3, "minute": 57}
